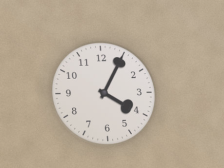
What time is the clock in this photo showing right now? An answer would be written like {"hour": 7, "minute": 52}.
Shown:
{"hour": 4, "minute": 5}
